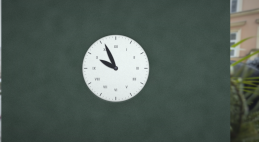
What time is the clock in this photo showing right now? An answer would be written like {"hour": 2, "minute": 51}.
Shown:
{"hour": 9, "minute": 56}
